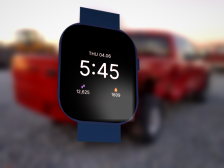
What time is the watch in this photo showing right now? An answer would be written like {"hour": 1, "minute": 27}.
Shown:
{"hour": 5, "minute": 45}
